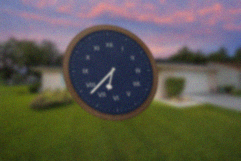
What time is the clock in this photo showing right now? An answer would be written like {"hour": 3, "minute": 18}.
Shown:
{"hour": 6, "minute": 38}
